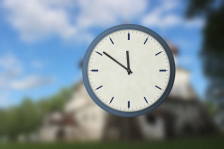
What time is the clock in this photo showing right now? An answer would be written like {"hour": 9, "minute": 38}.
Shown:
{"hour": 11, "minute": 51}
